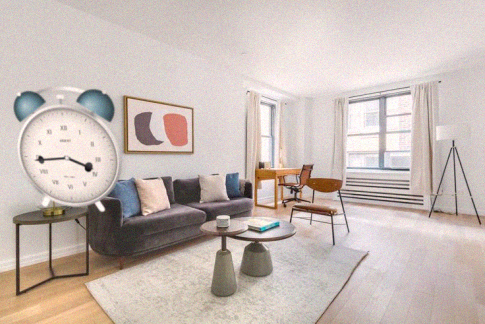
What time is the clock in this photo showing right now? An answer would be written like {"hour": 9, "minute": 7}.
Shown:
{"hour": 3, "minute": 44}
